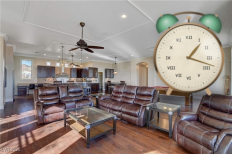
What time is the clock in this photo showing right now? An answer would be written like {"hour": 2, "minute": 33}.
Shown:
{"hour": 1, "minute": 18}
